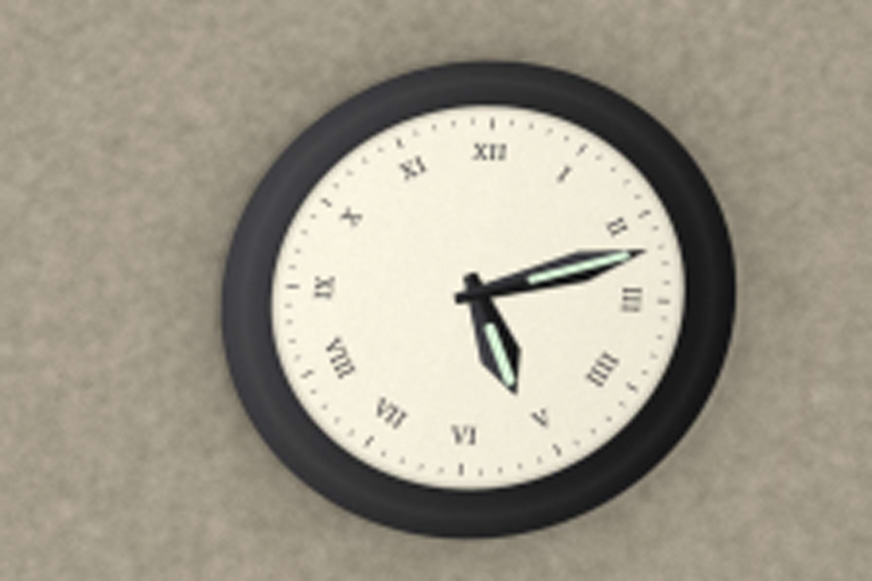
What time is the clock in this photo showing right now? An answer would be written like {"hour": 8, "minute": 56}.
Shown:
{"hour": 5, "minute": 12}
